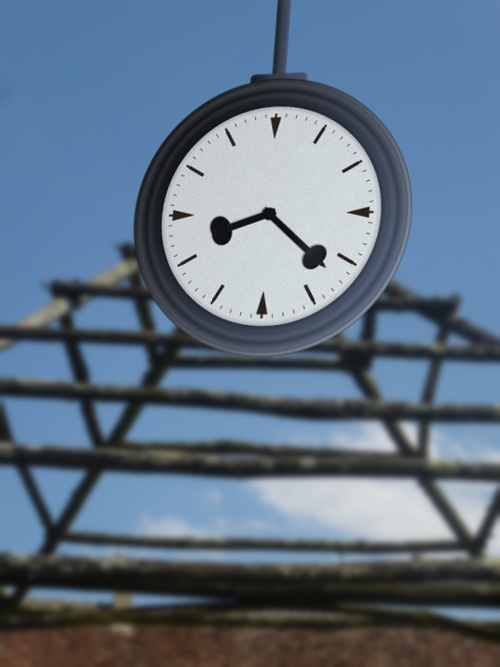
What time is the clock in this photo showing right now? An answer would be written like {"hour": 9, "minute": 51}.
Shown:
{"hour": 8, "minute": 22}
